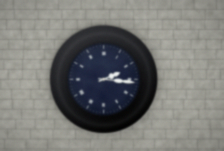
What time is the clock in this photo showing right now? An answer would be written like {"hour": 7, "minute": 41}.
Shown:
{"hour": 2, "minute": 16}
